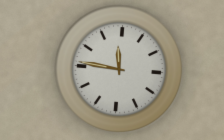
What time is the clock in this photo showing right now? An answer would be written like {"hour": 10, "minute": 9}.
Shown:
{"hour": 11, "minute": 46}
